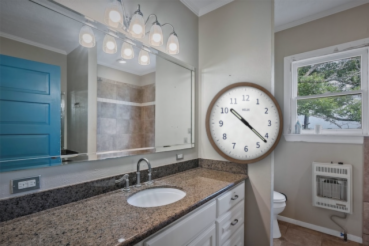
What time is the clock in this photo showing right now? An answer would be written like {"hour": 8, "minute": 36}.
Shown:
{"hour": 10, "minute": 22}
